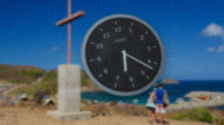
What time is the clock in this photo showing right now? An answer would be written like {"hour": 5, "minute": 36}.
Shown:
{"hour": 6, "minute": 22}
